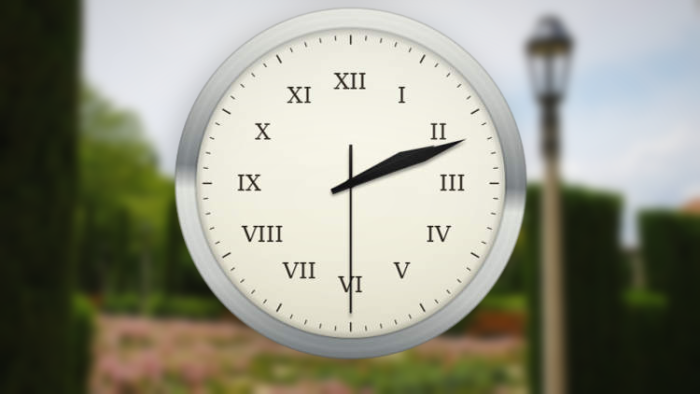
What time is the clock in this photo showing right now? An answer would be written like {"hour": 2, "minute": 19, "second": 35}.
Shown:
{"hour": 2, "minute": 11, "second": 30}
